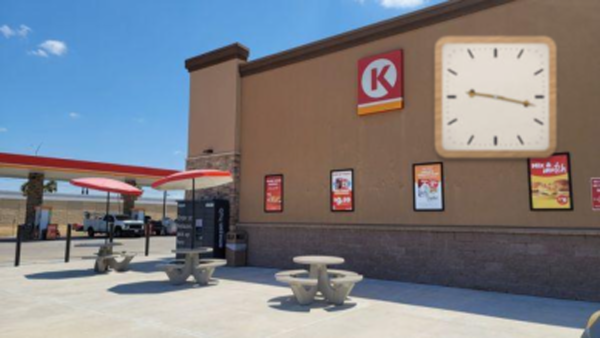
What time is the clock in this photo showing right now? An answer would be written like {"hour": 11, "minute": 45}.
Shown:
{"hour": 9, "minute": 17}
